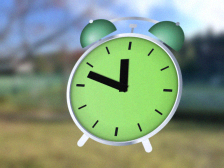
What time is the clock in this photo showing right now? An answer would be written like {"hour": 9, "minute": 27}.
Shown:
{"hour": 11, "minute": 48}
